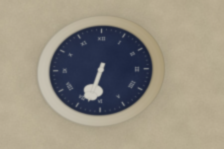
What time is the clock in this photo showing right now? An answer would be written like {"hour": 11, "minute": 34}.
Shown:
{"hour": 6, "minute": 33}
